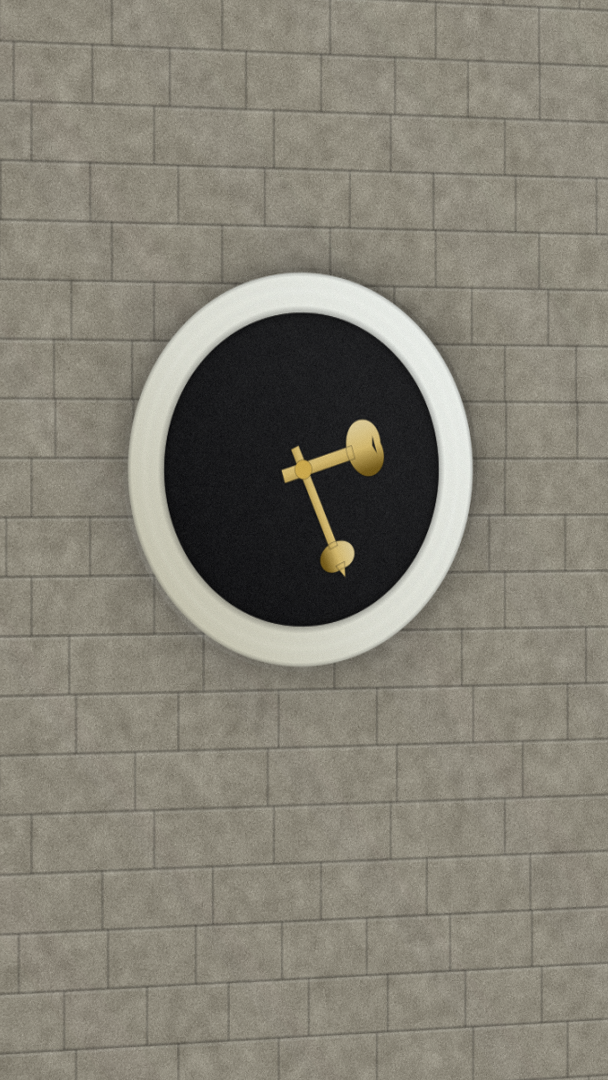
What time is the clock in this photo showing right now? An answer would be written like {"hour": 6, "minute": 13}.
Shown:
{"hour": 2, "minute": 26}
